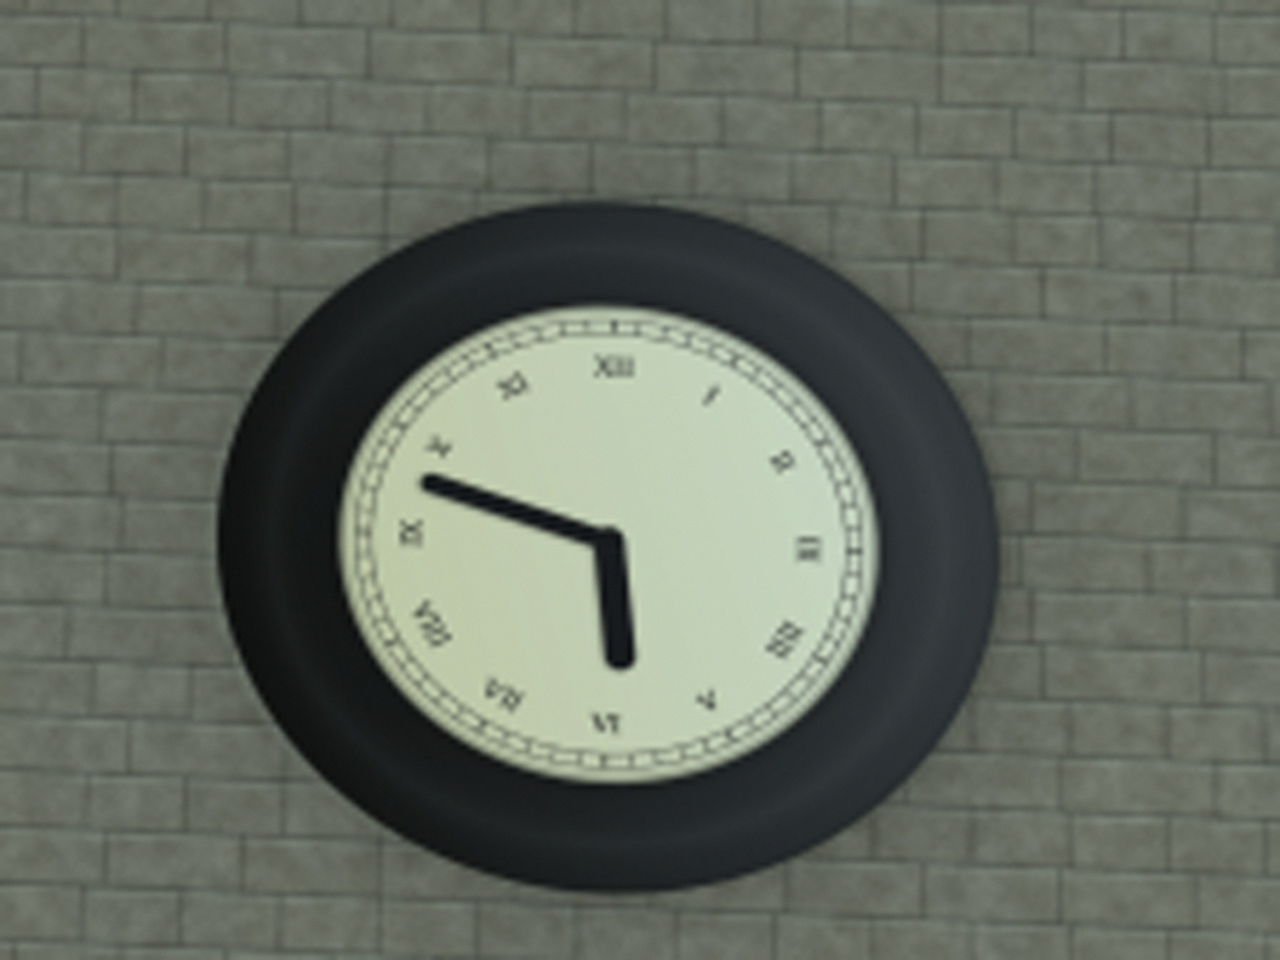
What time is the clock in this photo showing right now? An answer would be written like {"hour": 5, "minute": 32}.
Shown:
{"hour": 5, "minute": 48}
